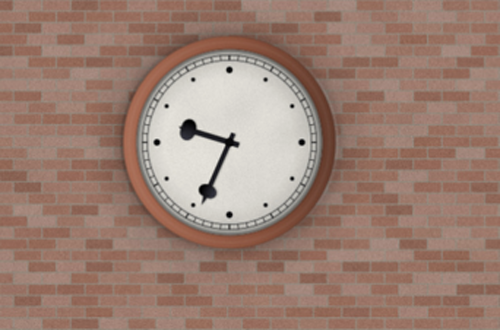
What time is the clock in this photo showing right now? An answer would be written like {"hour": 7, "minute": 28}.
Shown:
{"hour": 9, "minute": 34}
